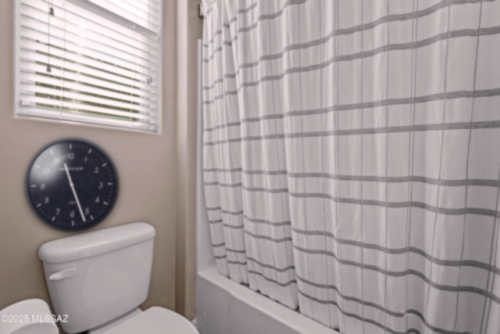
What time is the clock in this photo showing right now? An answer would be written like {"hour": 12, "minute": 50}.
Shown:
{"hour": 11, "minute": 27}
